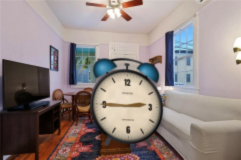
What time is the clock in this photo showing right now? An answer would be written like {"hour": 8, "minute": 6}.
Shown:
{"hour": 2, "minute": 45}
